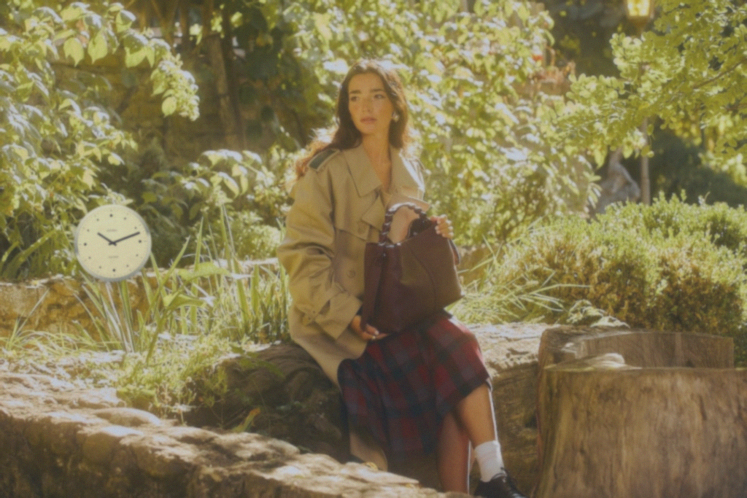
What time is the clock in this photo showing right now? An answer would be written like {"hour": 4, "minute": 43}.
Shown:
{"hour": 10, "minute": 12}
